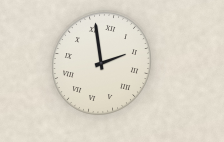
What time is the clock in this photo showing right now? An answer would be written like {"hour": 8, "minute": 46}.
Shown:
{"hour": 1, "minute": 56}
